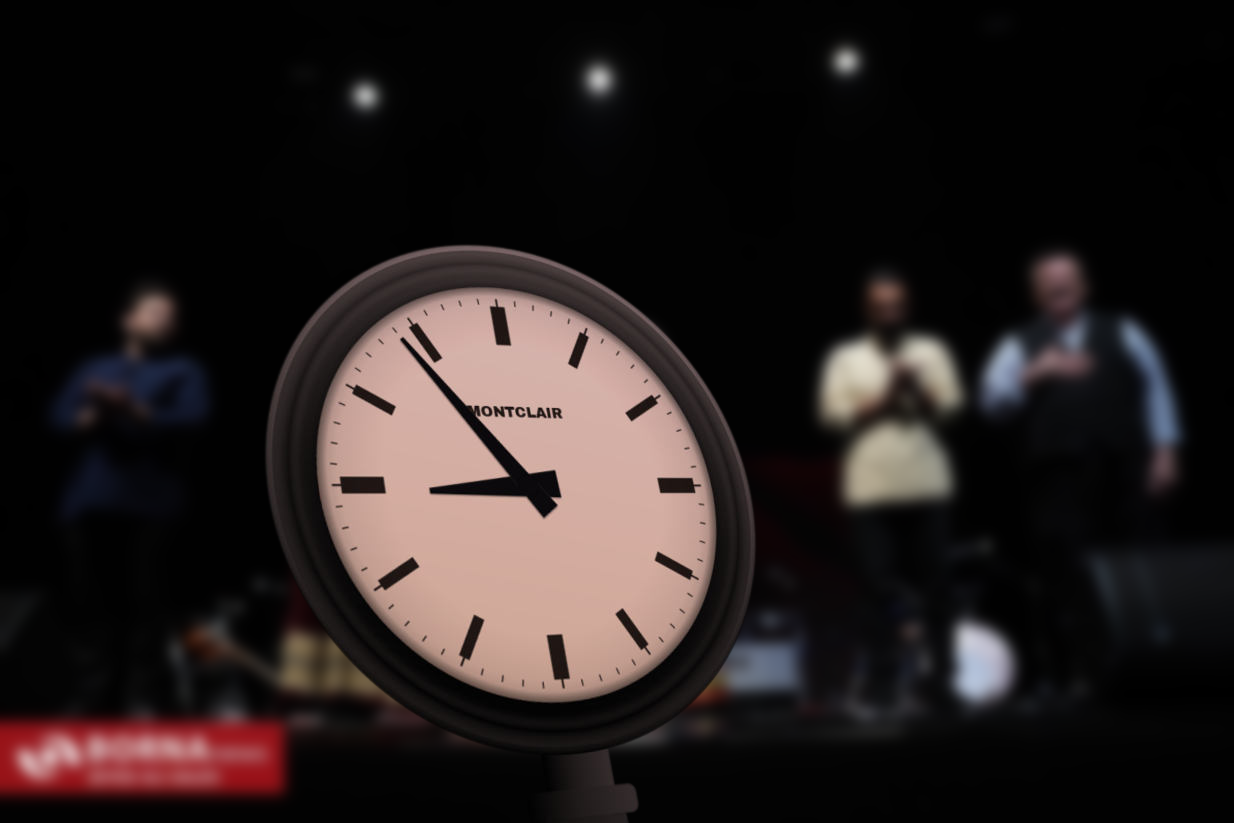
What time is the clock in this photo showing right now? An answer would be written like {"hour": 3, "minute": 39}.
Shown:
{"hour": 8, "minute": 54}
